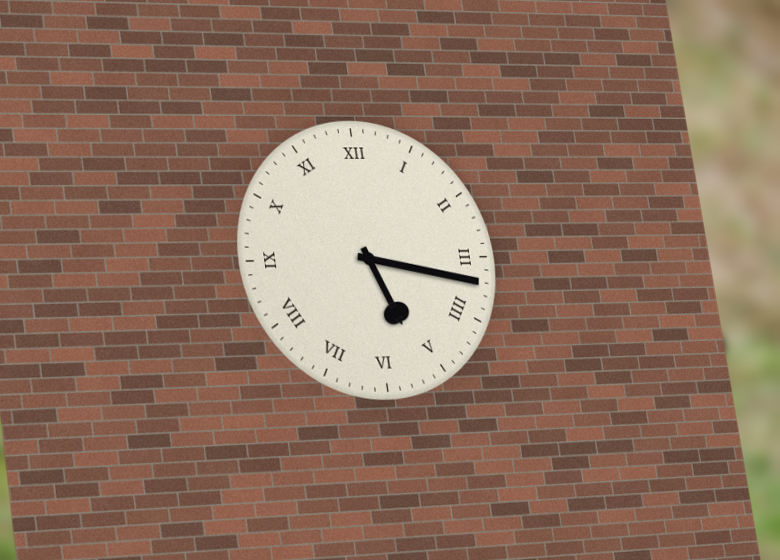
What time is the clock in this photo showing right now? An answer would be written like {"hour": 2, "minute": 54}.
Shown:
{"hour": 5, "minute": 17}
